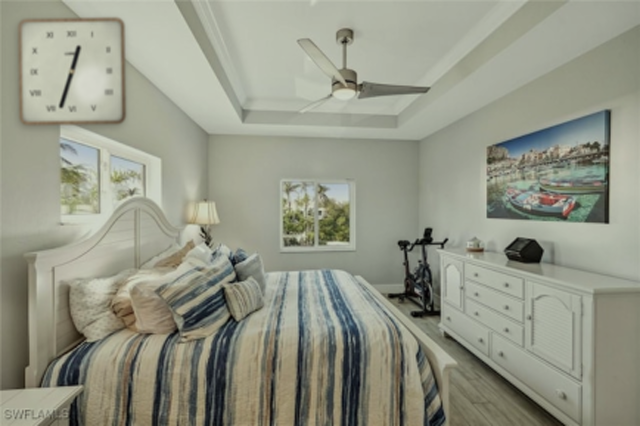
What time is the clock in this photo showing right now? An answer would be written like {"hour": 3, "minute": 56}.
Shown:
{"hour": 12, "minute": 33}
